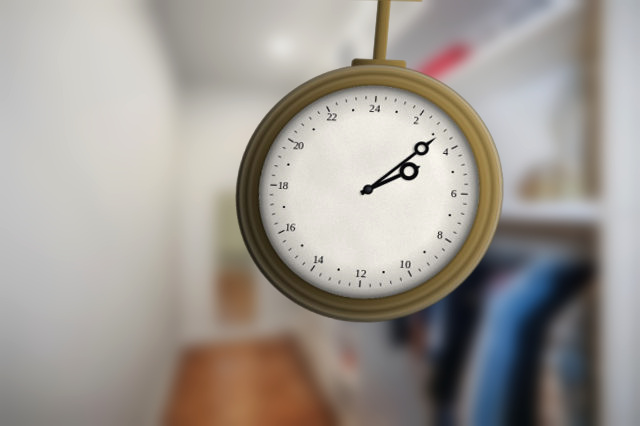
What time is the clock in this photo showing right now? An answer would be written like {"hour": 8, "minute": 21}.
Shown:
{"hour": 4, "minute": 8}
